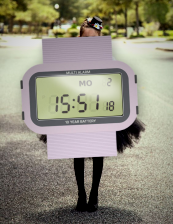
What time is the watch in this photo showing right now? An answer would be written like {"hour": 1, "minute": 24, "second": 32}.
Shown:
{"hour": 15, "minute": 51, "second": 18}
